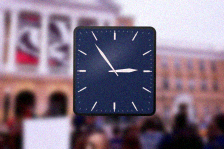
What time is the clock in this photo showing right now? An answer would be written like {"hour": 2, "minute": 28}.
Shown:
{"hour": 2, "minute": 54}
